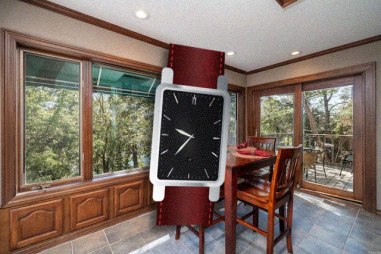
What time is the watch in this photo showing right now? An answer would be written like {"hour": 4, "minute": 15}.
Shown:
{"hour": 9, "minute": 37}
